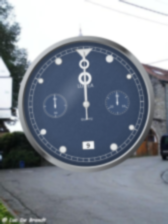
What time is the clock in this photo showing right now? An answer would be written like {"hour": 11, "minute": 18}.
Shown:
{"hour": 12, "minute": 0}
